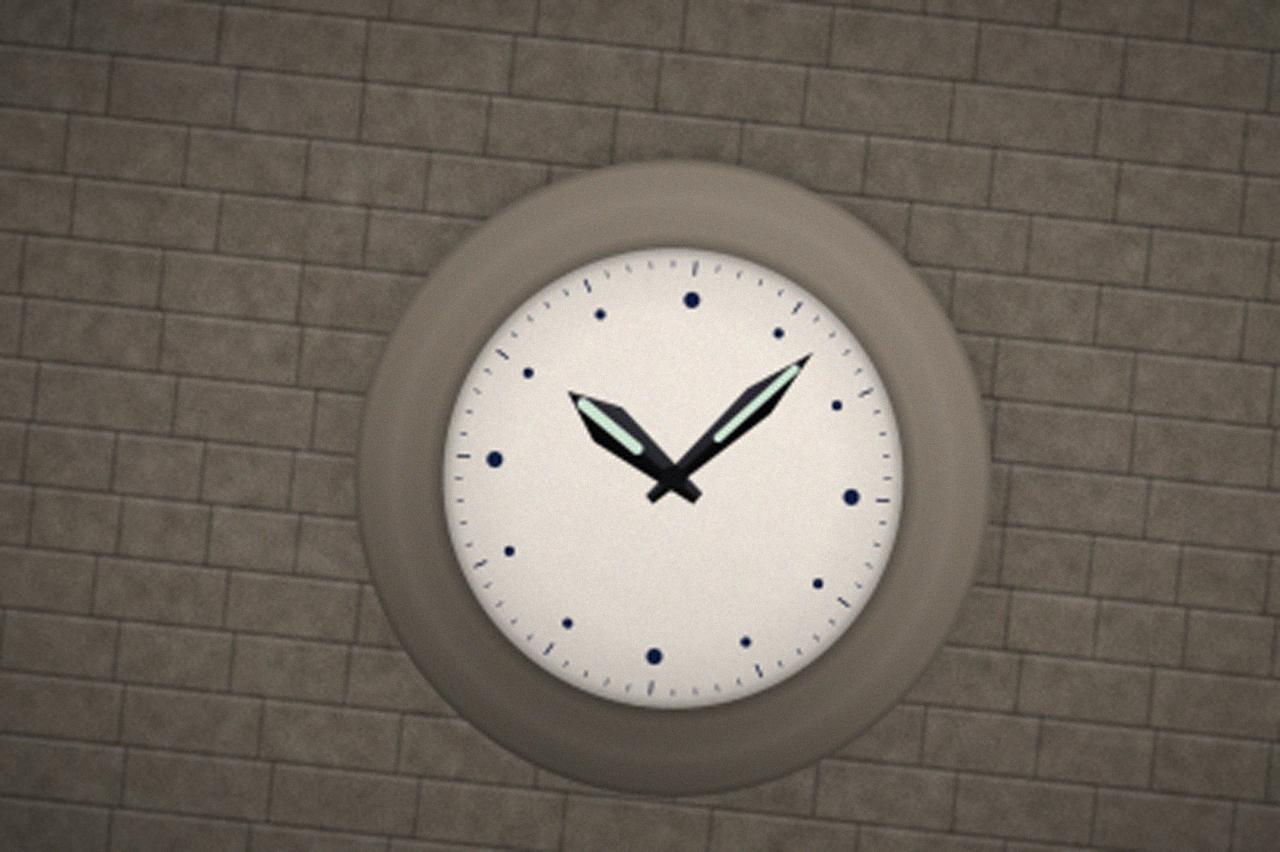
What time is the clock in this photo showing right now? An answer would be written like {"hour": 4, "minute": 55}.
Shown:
{"hour": 10, "minute": 7}
